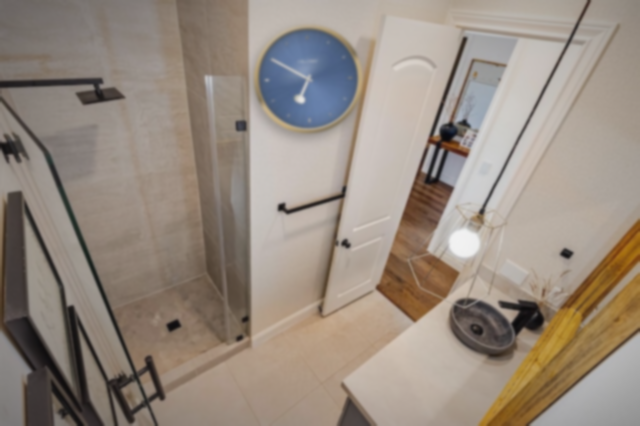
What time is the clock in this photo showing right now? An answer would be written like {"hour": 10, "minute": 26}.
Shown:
{"hour": 6, "minute": 50}
